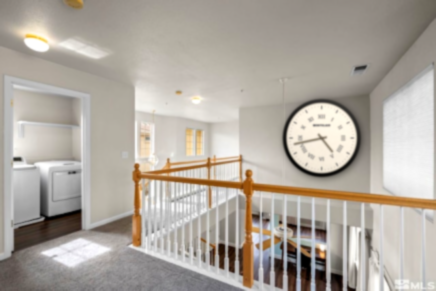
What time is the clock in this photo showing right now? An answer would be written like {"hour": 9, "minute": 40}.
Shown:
{"hour": 4, "minute": 43}
